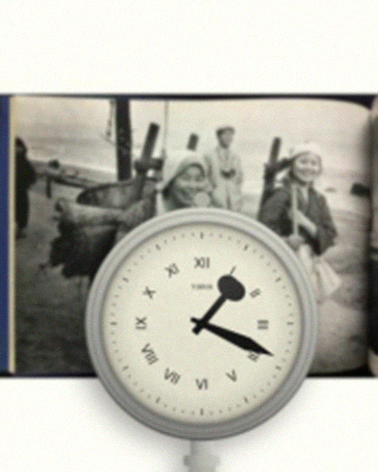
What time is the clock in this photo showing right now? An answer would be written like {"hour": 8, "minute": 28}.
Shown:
{"hour": 1, "minute": 19}
